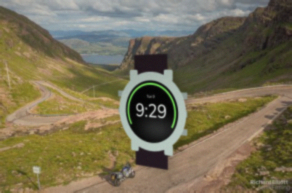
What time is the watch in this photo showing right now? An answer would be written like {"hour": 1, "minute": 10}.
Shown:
{"hour": 9, "minute": 29}
